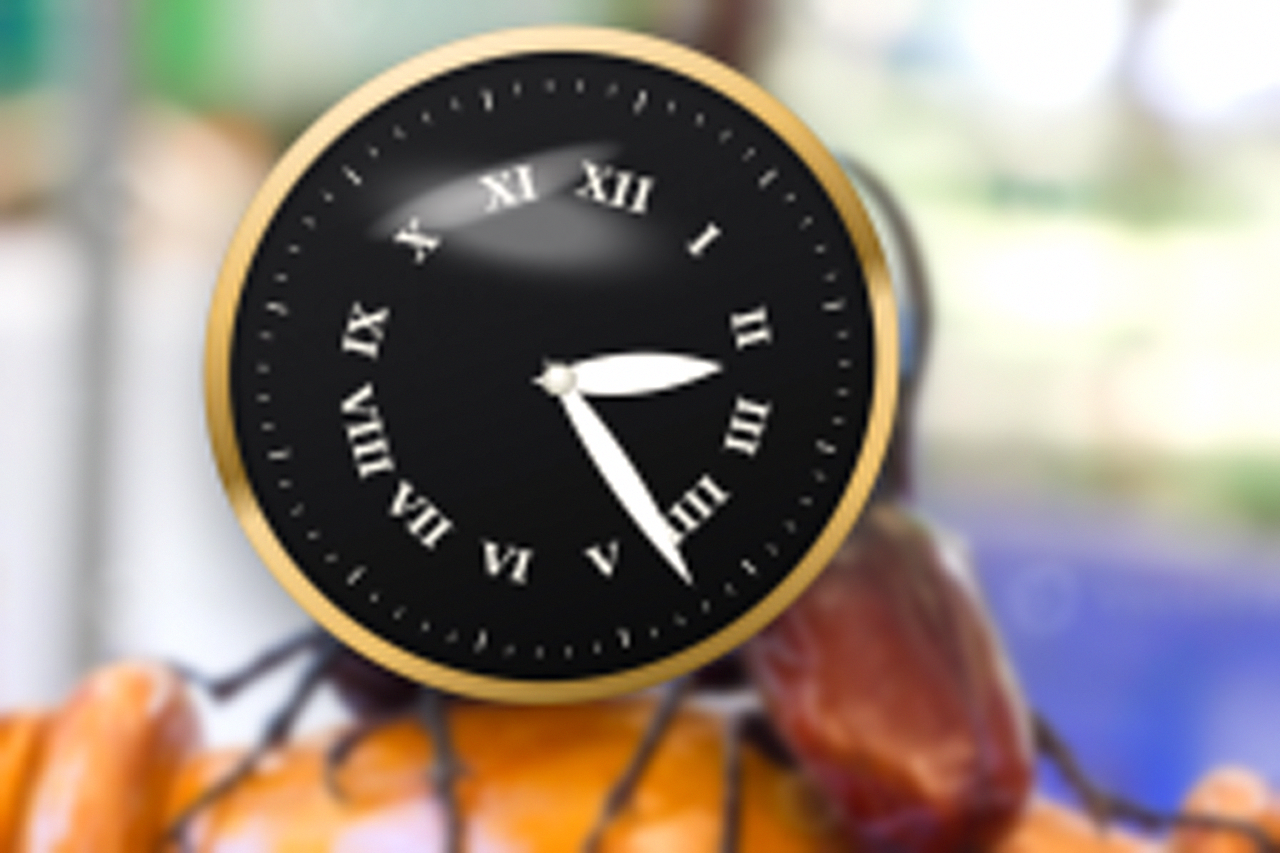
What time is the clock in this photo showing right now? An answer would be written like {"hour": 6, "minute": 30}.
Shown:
{"hour": 2, "minute": 22}
